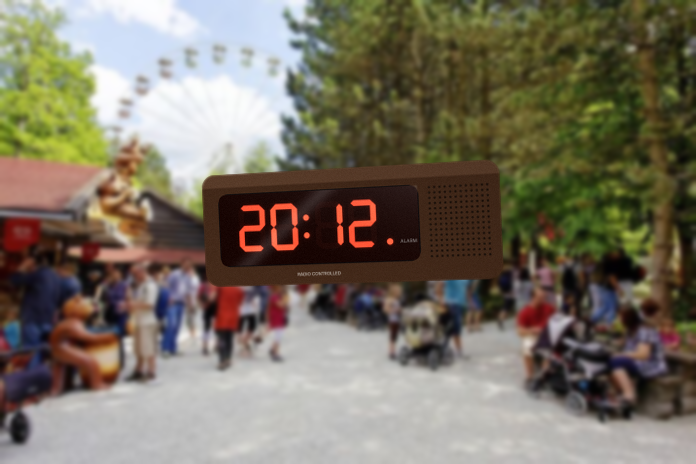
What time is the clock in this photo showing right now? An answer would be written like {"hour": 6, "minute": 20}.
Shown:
{"hour": 20, "minute": 12}
